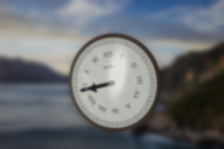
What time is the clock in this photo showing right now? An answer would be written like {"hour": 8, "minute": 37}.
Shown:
{"hour": 8, "minute": 44}
